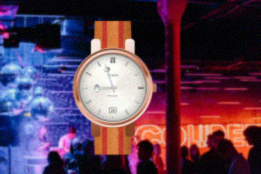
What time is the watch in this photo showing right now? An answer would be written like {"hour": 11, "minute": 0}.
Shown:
{"hour": 8, "minute": 57}
